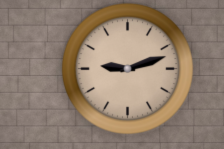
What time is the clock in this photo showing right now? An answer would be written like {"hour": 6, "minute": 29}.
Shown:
{"hour": 9, "minute": 12}
